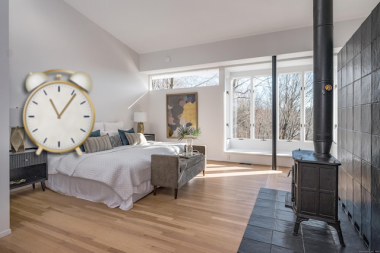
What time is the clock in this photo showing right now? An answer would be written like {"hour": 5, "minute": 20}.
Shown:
{"hour": 11, "minute": 6}
